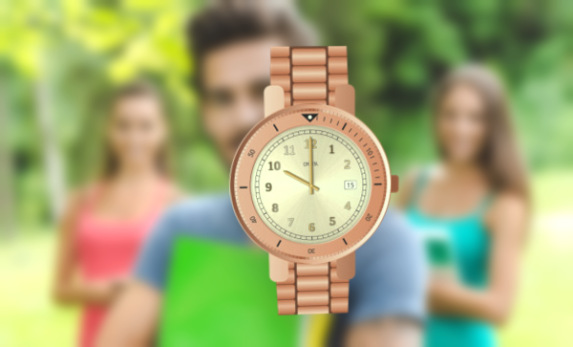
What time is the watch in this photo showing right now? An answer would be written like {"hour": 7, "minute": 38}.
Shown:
{"hour": 10, "minute": 0}
